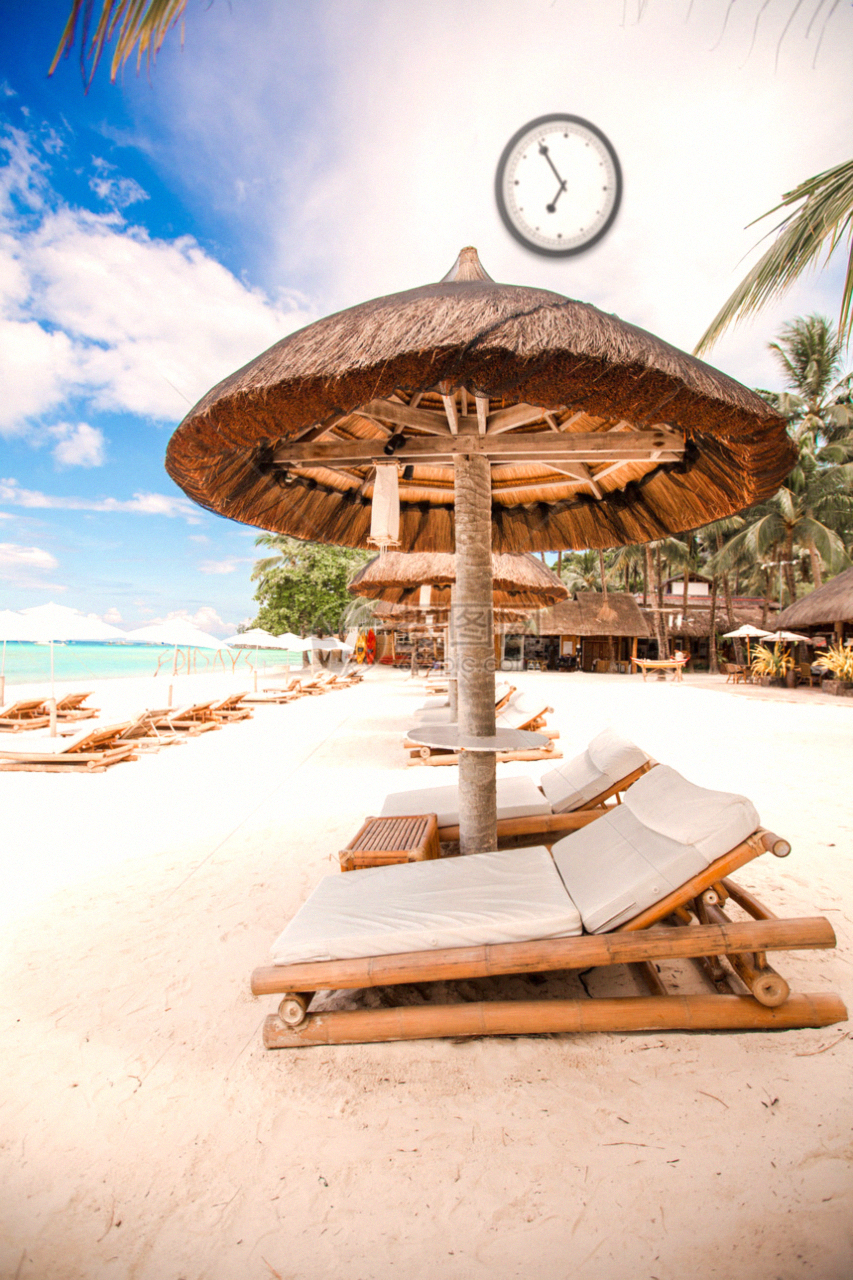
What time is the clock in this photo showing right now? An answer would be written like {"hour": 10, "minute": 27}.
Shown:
{"hour": 6, "minute": 54}
